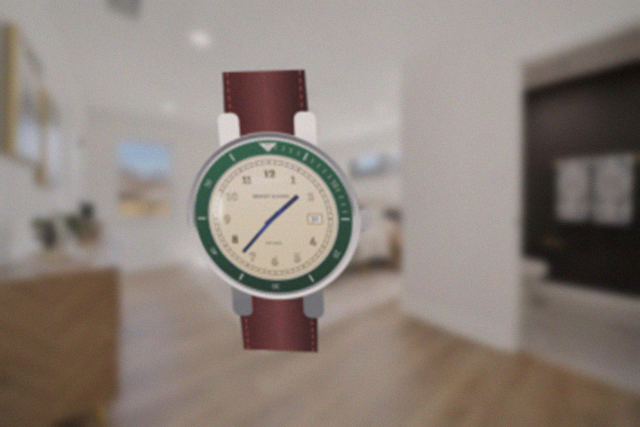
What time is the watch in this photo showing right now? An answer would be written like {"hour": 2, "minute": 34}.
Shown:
{"hour": 1, "minute": 37}
